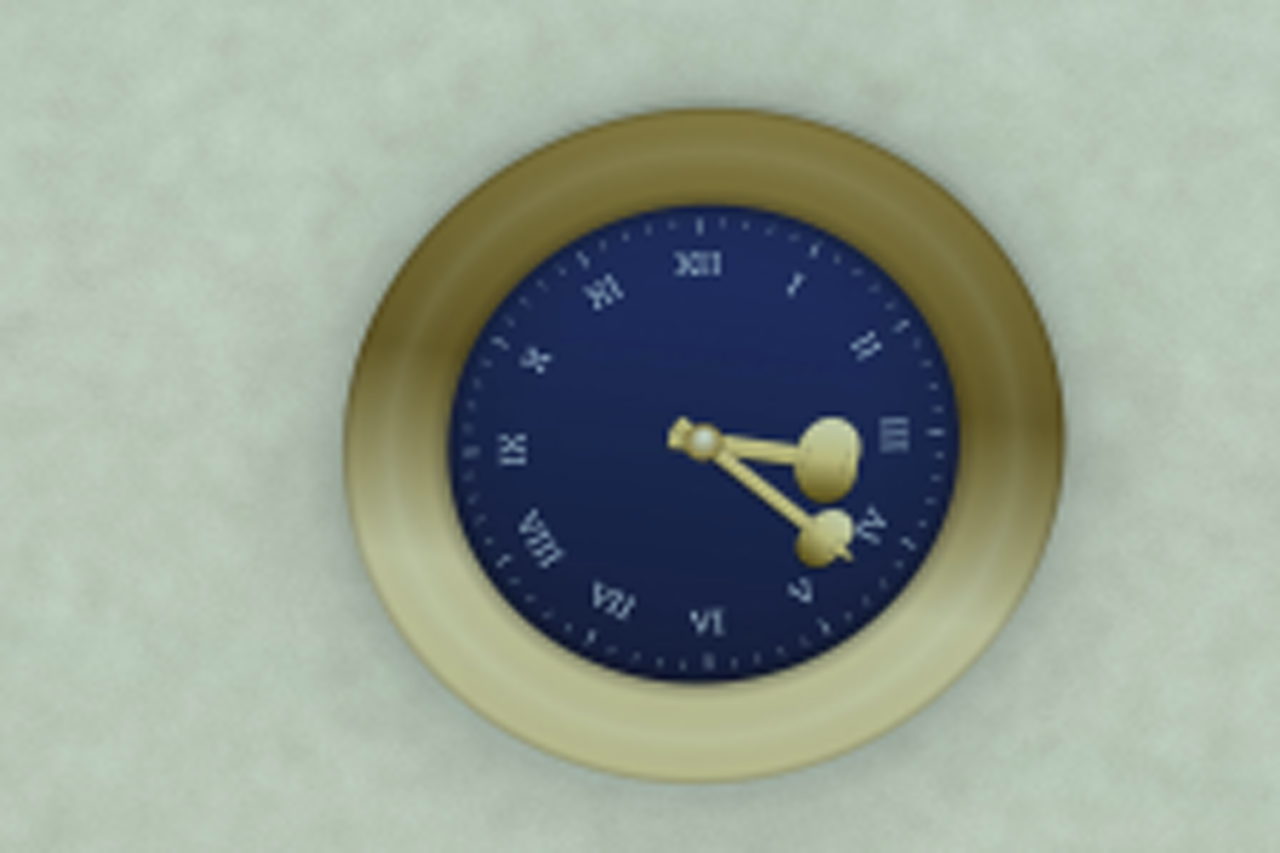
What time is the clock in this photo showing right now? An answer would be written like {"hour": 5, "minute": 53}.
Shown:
{"hour": 3, "minute": 22}
